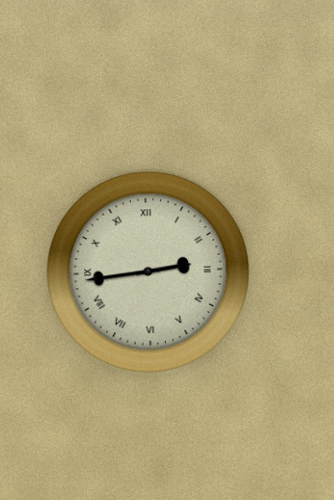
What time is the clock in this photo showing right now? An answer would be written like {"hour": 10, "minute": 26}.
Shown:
{"hour": 2, "minute": 44}
